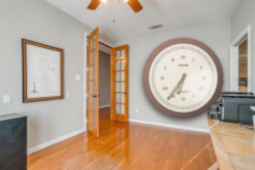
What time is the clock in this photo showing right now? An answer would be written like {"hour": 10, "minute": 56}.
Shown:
{"hour": 6, "minute": 36}
